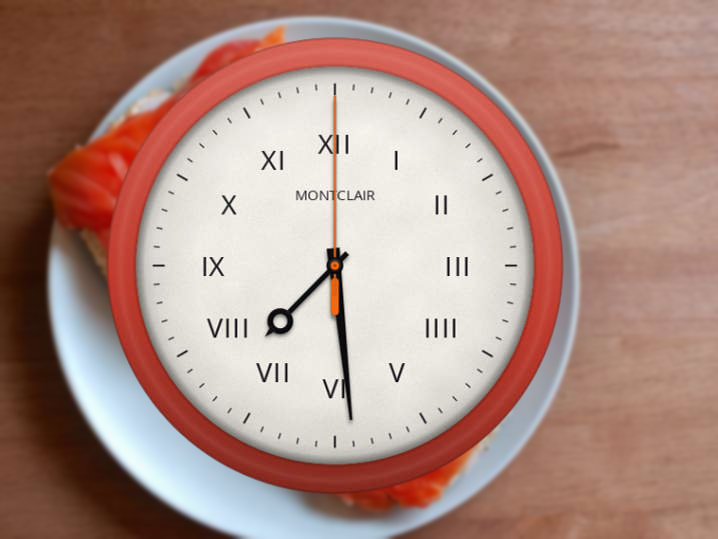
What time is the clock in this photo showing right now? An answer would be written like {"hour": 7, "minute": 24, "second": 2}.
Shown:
{"hour": 7, "minute": 29, "second": 0}
